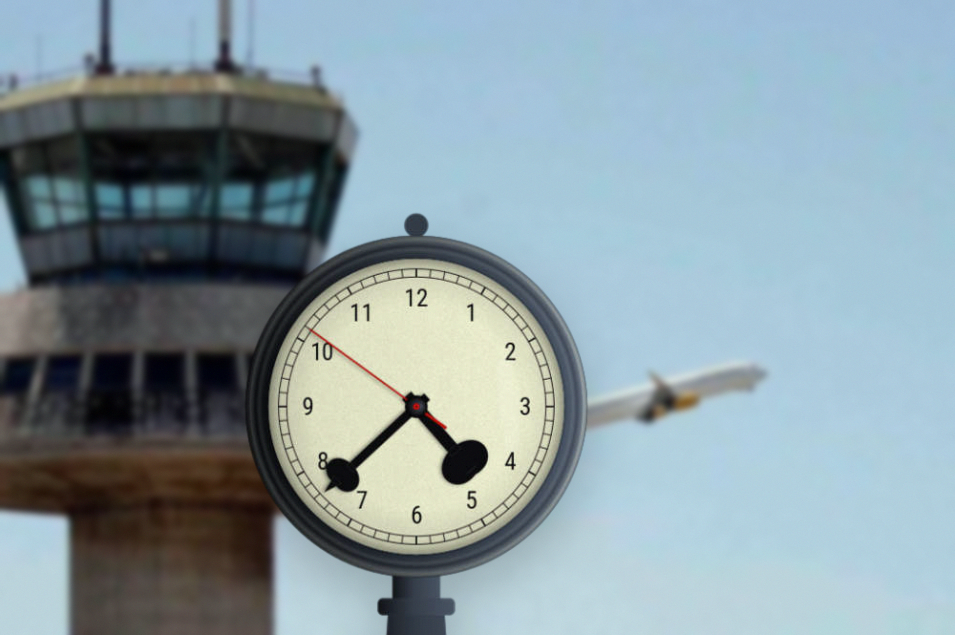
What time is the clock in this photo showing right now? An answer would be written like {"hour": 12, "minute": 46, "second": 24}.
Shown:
{"hour": 4, "minute": 37, "second": 51}
